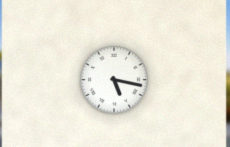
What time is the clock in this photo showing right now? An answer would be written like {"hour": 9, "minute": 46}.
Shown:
{"hour": 5, "minute": 17}
